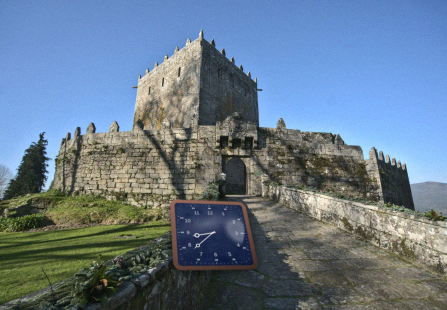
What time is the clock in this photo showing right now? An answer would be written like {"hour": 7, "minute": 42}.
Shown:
{"hour": 8, "minute": 38}
